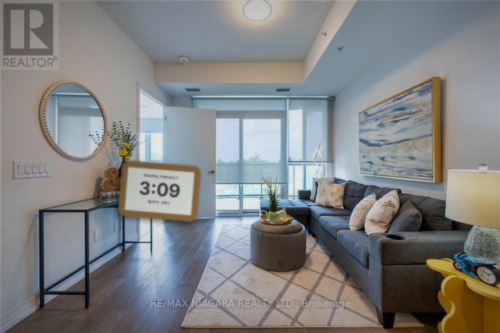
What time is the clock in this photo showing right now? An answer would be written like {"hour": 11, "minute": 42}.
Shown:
{"hour": 3, "minute": 9}
